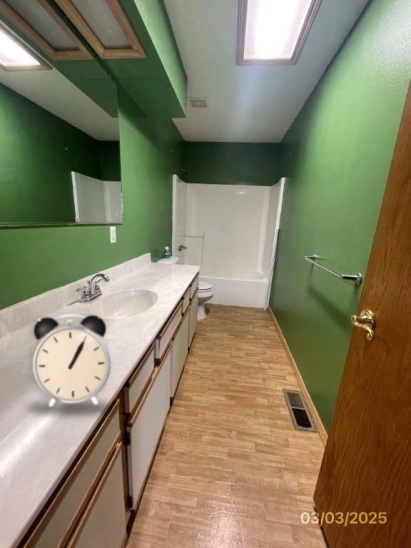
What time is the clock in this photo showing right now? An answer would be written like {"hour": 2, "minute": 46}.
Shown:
{"hour": 1, "minute": 5}
